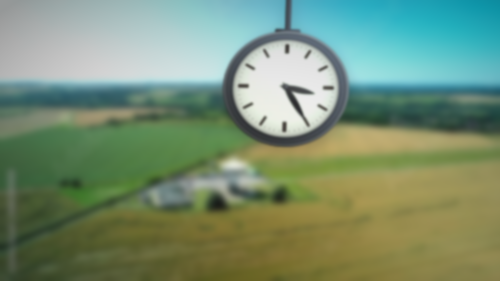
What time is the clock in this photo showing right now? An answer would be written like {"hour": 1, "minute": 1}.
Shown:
{"hour": 3, "minute": 25}
